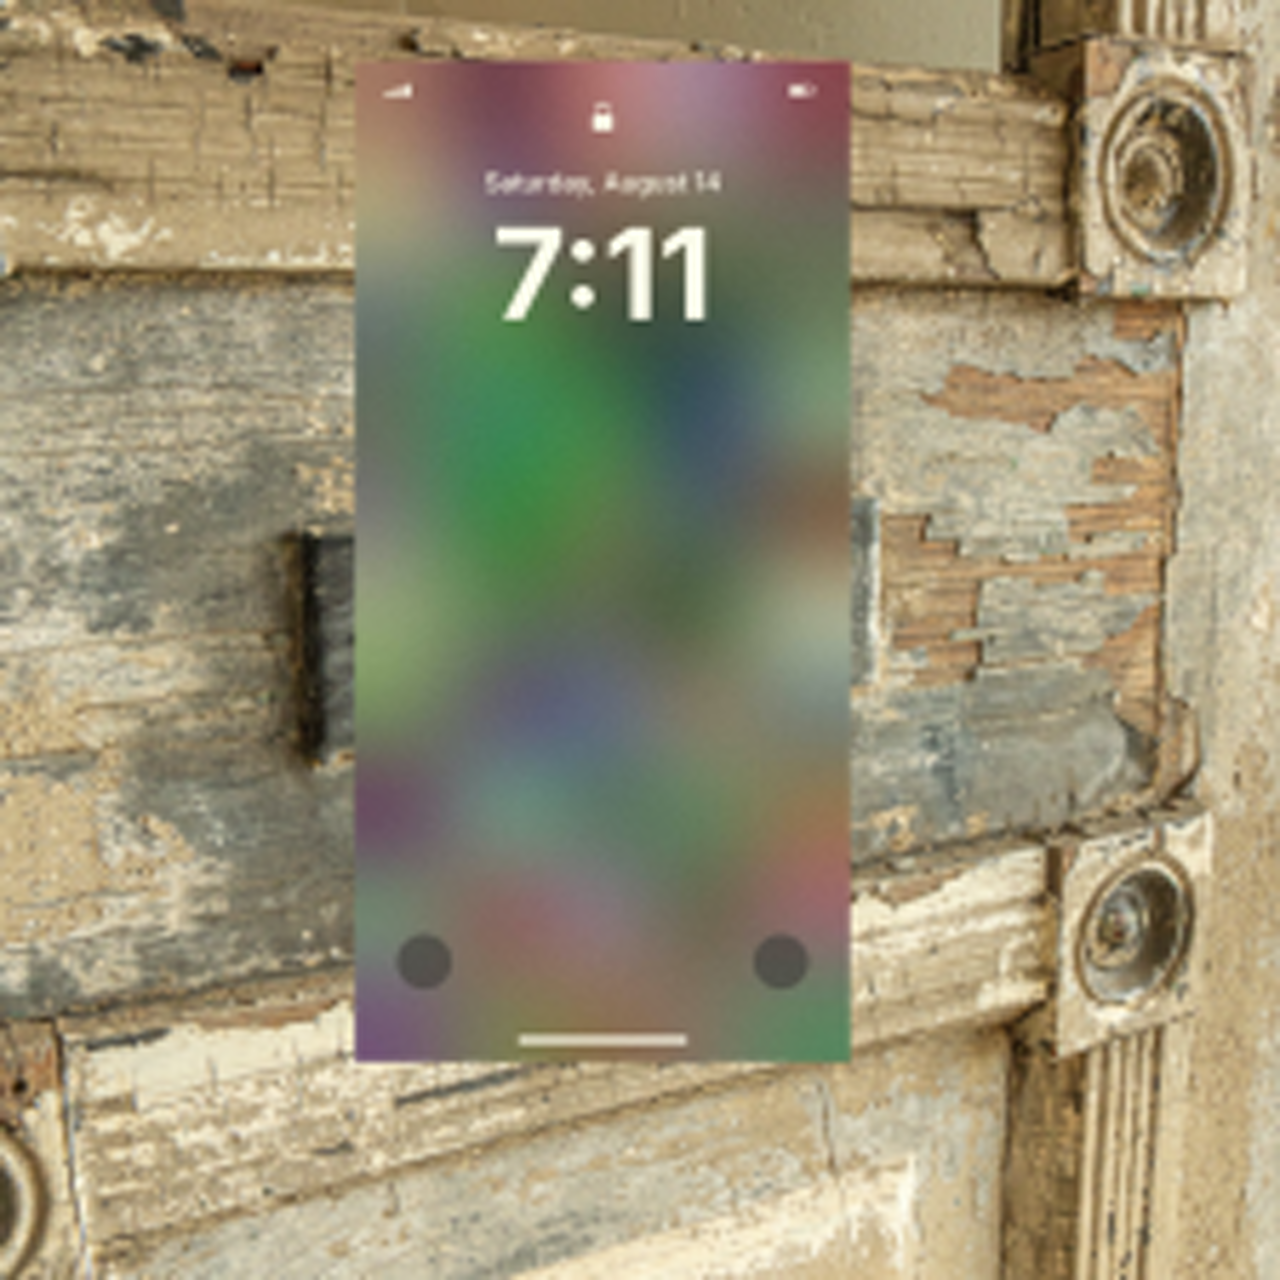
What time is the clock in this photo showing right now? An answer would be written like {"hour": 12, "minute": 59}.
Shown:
{"hour": 7, "minute": 11}
